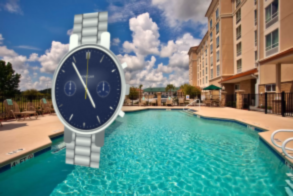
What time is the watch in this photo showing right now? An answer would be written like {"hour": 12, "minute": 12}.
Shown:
{"hour": 4, "minute": 54}
